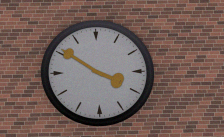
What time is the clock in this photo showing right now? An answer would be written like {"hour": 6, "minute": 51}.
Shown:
{"hour": 3, "minute": 51}
